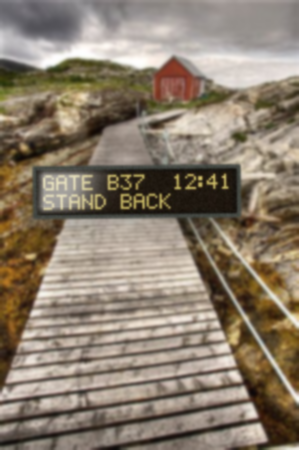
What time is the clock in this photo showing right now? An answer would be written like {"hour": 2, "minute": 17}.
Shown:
{"hour": 12, "minute": 41}
